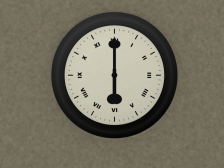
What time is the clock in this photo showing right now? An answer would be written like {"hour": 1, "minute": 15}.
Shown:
{"hour": 6, "minute": 0}
